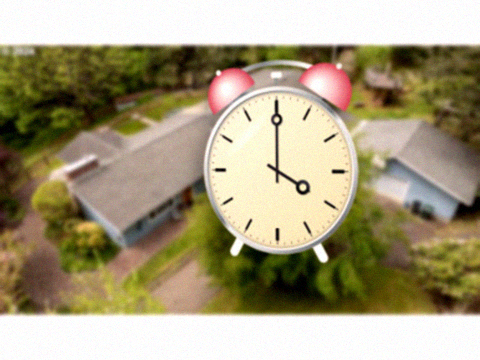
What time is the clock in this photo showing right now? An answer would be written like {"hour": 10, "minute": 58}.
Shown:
{"hour": 4, "minute": 0}
